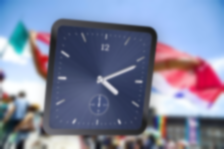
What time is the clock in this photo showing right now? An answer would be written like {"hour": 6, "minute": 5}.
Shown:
{"hour": 4, "minute": 11}
